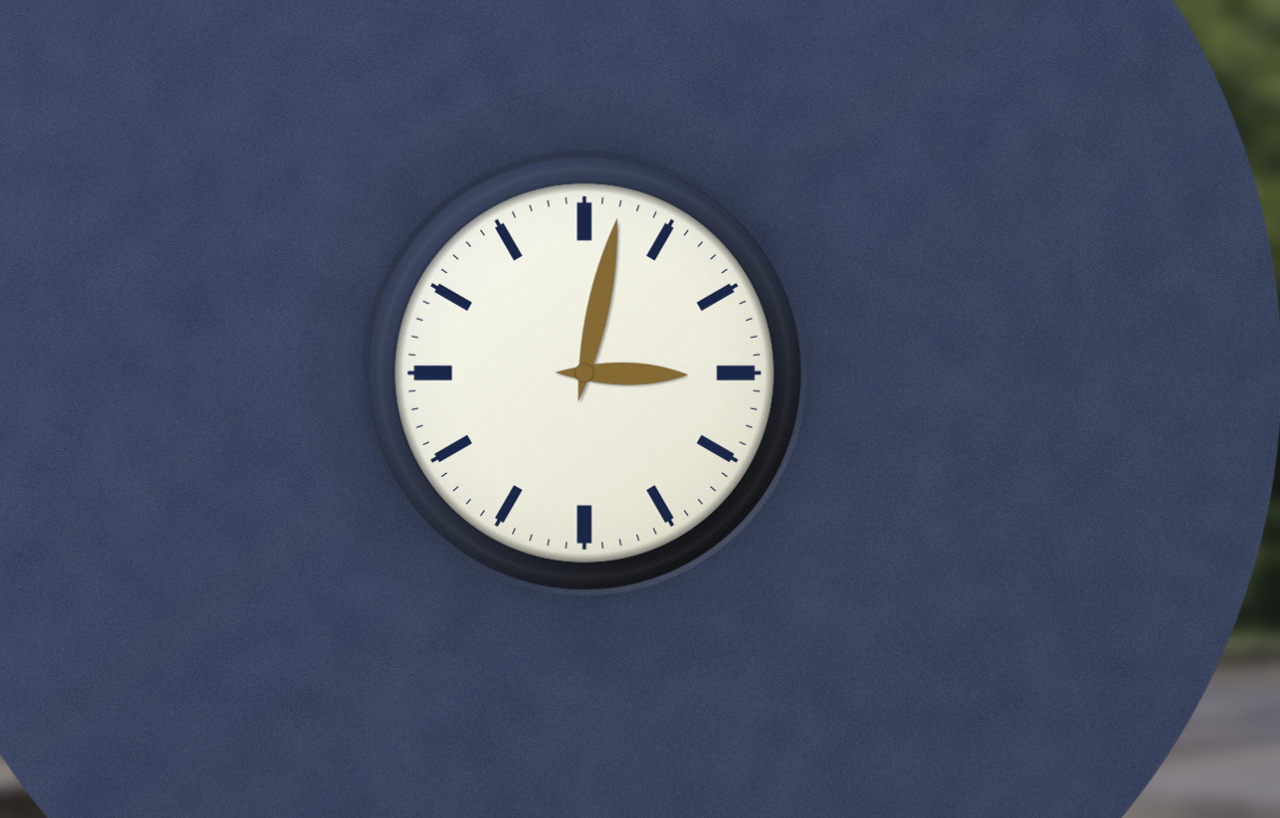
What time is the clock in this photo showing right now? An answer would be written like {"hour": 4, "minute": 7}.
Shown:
{"hour": 3, "minute": 2}
